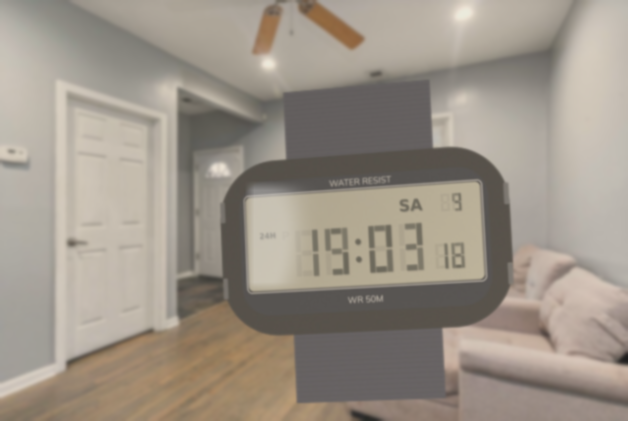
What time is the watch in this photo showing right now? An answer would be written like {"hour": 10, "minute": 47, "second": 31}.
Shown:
{"hour": 19, "minute": 3, "second": 18}
